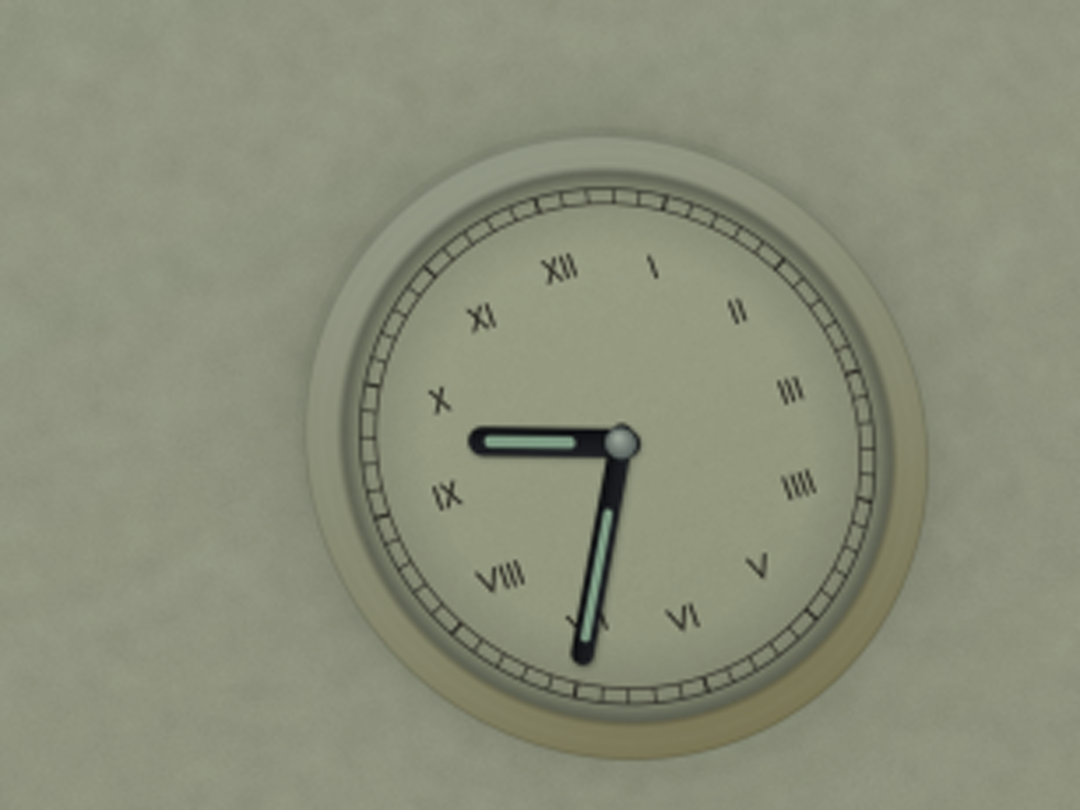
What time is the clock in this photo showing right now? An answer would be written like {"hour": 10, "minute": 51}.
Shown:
{"hour": 9, "minute": 35}
